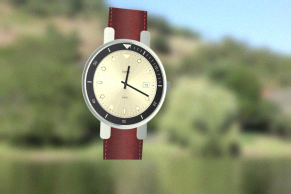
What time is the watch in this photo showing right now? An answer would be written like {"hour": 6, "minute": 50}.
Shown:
{"hour": 12, "minute": 19}
